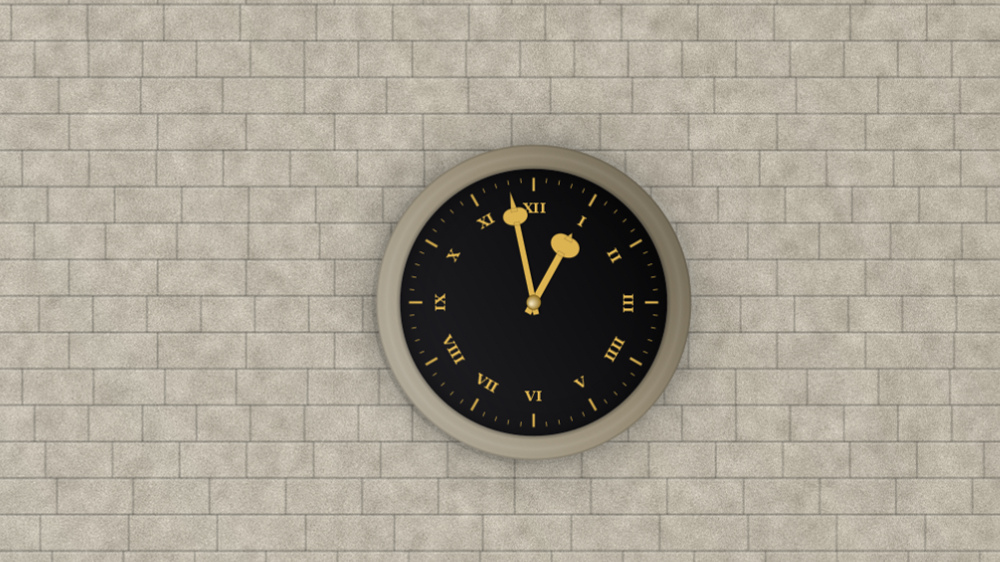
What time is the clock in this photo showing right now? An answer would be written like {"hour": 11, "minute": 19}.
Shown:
{"hour": 12, "minute": 58}
